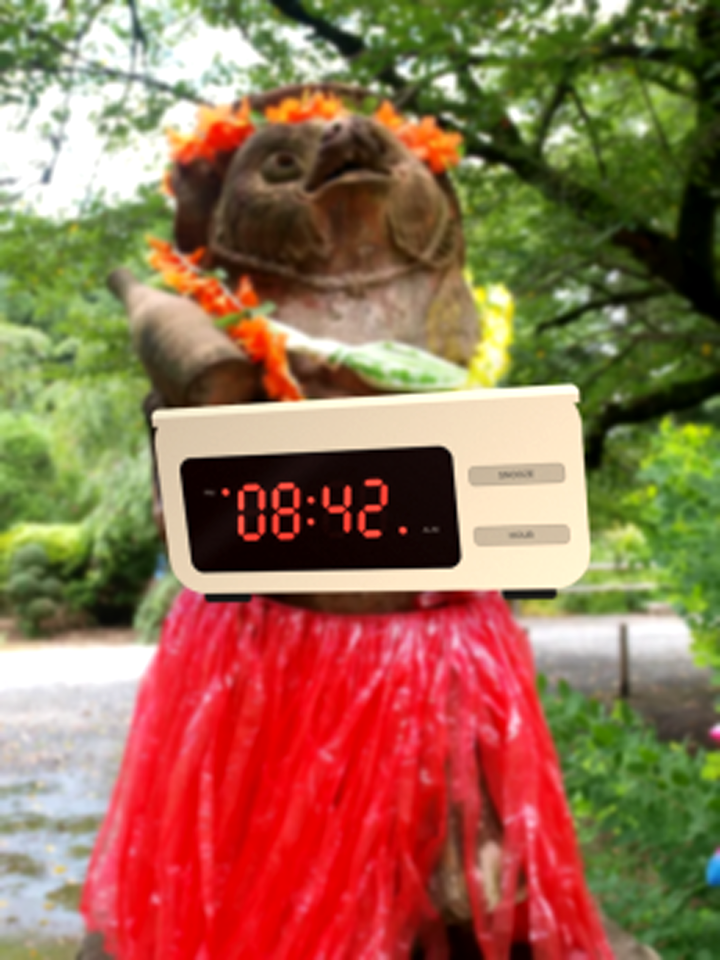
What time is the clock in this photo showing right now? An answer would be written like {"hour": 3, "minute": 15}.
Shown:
{"hour": 8, "minute": 42}
